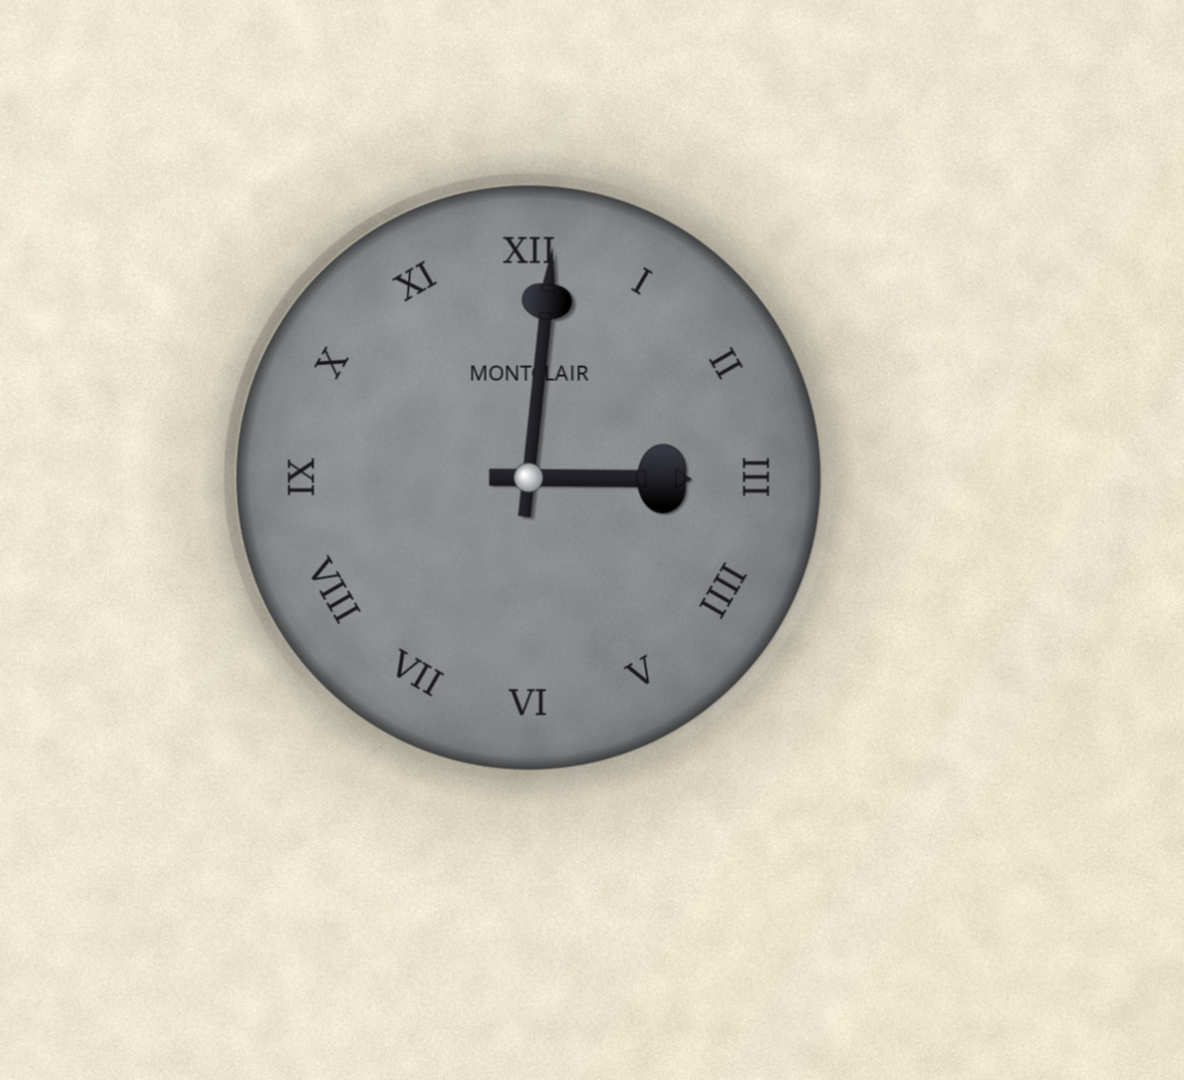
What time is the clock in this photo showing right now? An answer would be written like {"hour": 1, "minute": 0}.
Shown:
{"hour": 3, "minute": 1}
